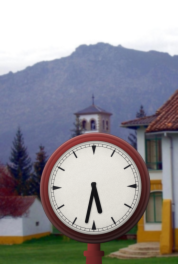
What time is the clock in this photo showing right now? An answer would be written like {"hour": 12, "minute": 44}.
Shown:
{"hour": 5, "minute": 32}
